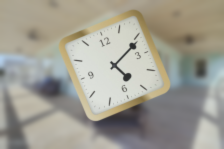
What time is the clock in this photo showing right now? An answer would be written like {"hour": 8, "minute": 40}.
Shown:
{"hour": 5, "minute": 11}
